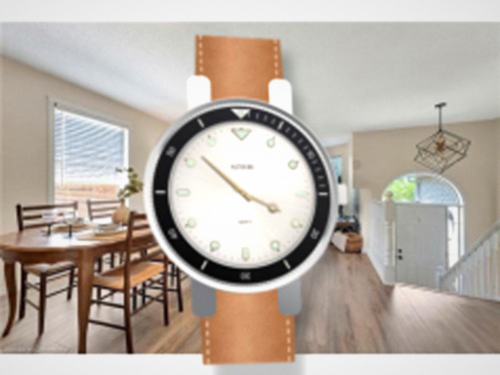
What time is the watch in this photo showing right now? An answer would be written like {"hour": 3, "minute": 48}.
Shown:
{"hour": 3, "minute": 52}
